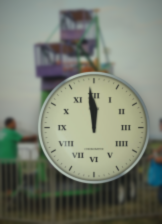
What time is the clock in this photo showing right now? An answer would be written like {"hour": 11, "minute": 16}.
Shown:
{"hour": 11, "minute": 59}
